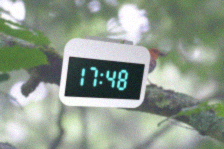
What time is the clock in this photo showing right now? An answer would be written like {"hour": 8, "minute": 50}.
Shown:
{"hour": 17, "minute": 48}
